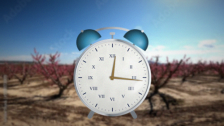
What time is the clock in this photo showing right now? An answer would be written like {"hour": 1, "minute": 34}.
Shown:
{"hour": 12, "minute": 16}
